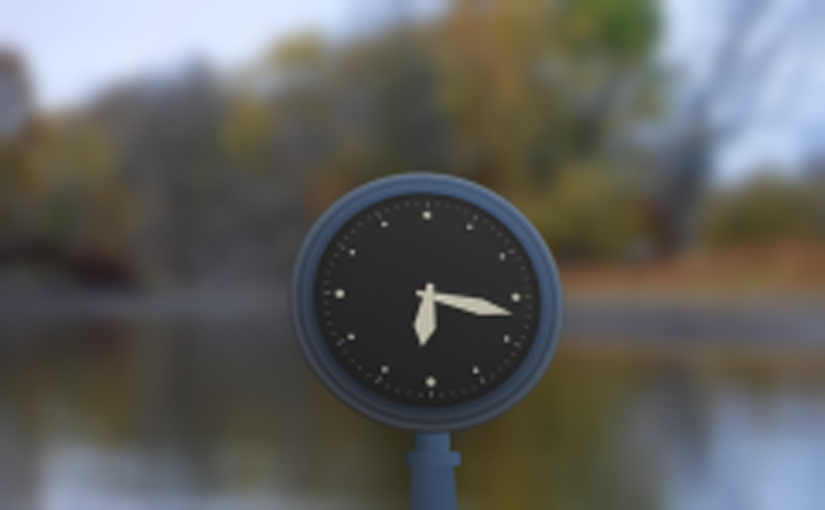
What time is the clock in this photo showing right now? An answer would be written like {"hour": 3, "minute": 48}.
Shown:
{"hour": 6, "minute": 17}
